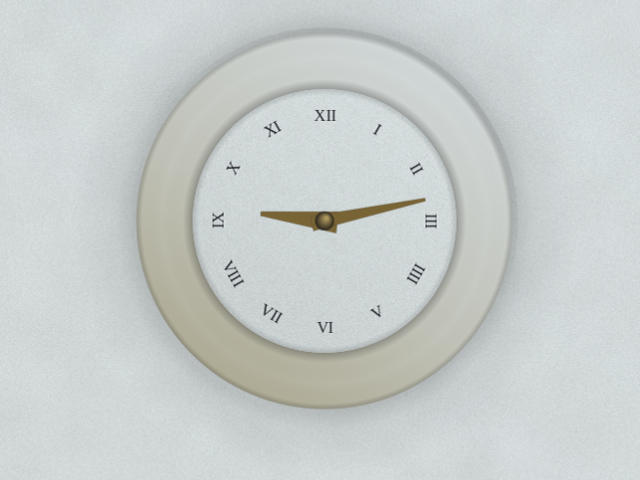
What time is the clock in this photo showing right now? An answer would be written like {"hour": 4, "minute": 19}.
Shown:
{"hour": 9, "minute": 13}
